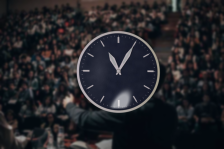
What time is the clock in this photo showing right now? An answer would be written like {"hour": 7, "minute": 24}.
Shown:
{"hour": 11, "minute": 5}
